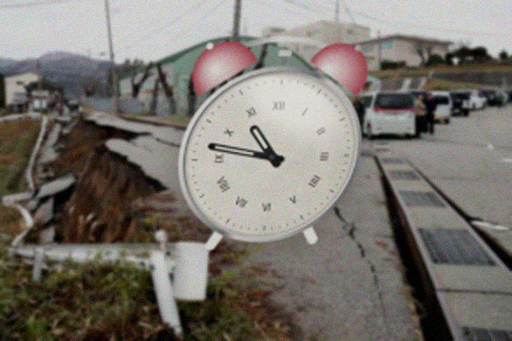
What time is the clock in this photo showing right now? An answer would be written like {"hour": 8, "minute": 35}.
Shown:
{"hour": 10, "minute": 47}
